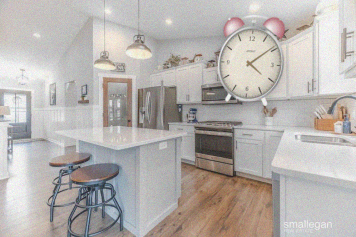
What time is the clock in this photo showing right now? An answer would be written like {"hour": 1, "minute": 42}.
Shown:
{"hour": 4, "minute": 9}
